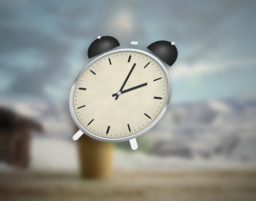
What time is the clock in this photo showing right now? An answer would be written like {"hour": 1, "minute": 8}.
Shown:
{"hour": 2, "minute": 2}
